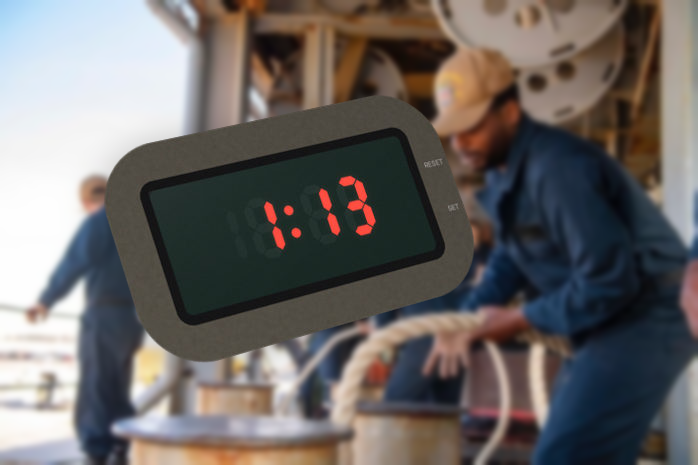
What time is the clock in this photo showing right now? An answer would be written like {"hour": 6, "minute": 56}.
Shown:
{"hour": 1, "minute": 13}
